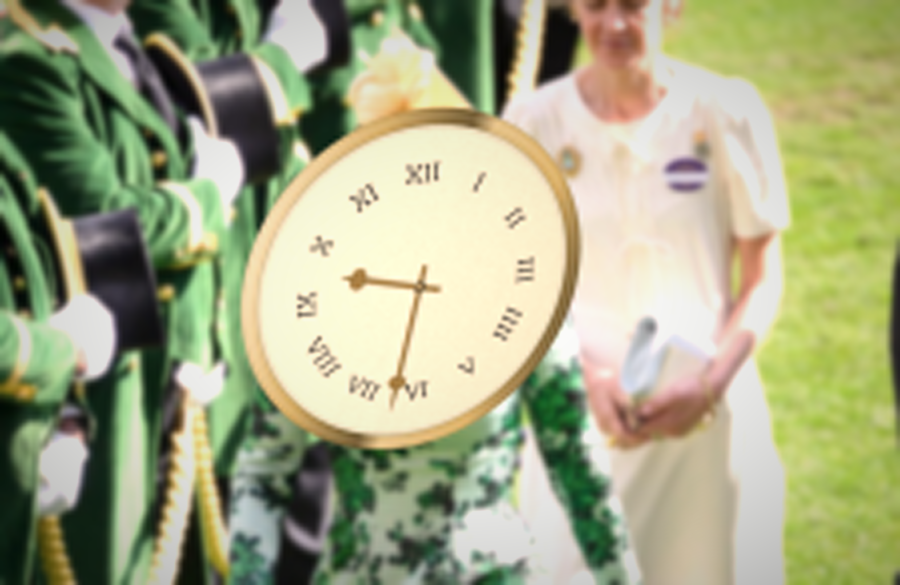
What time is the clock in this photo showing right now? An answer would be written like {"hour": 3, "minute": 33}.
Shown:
{"hour": 9, "minute": 32}
